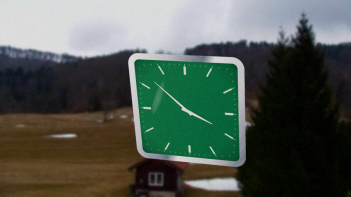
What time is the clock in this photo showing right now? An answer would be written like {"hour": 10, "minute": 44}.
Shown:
{"hour": 3, "minute": 52}
